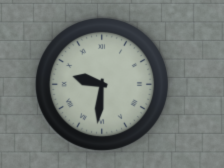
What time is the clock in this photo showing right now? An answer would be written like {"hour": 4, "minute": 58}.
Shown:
{"hour": 9, "minute": 31}
